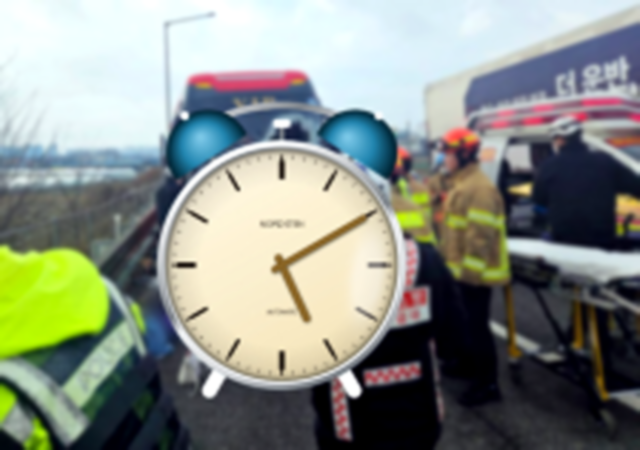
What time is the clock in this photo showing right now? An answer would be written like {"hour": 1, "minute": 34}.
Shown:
{"hour": 5, "minute": 10}
